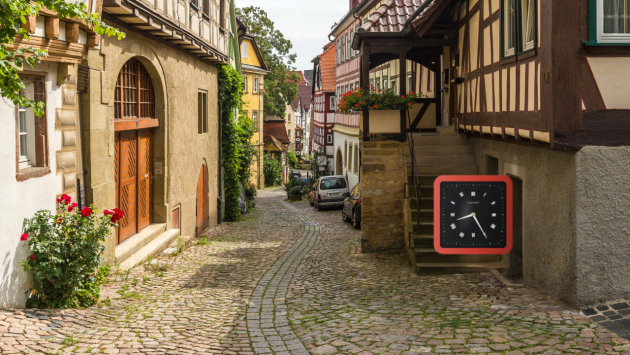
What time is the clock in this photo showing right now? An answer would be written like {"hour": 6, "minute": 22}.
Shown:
{"hour": 8, "minute": 25}
